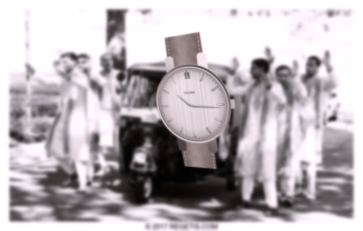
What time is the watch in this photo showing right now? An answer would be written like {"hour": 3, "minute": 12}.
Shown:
{"hour": 10, "minute": 16}
